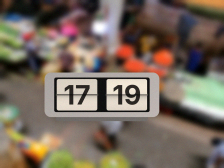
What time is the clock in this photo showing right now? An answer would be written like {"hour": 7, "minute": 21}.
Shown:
{"hour": 17, "minute": 19}
